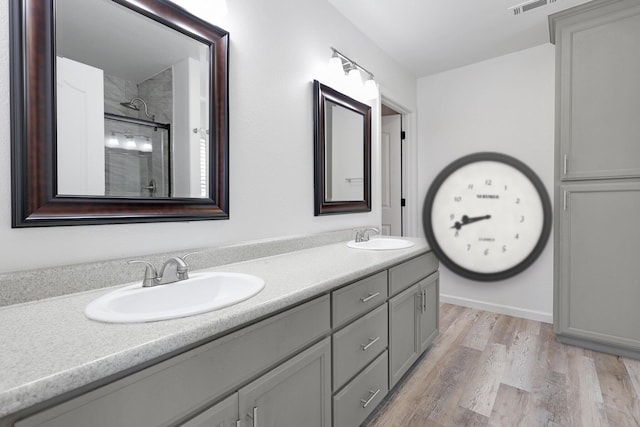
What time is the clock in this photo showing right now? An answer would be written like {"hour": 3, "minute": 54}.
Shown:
{"hour": 8, "minute": 42}
